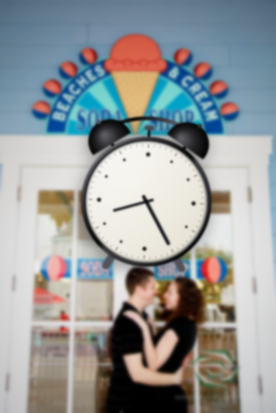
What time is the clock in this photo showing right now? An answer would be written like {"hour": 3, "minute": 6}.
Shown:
{"hour": 8, "minute": 25}
